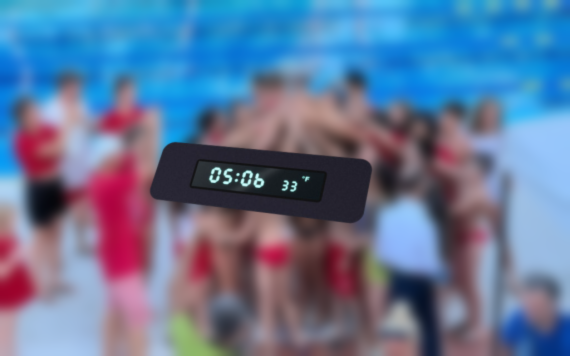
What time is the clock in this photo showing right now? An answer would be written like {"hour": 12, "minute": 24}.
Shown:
{"hour": 5, "minute": 6}
